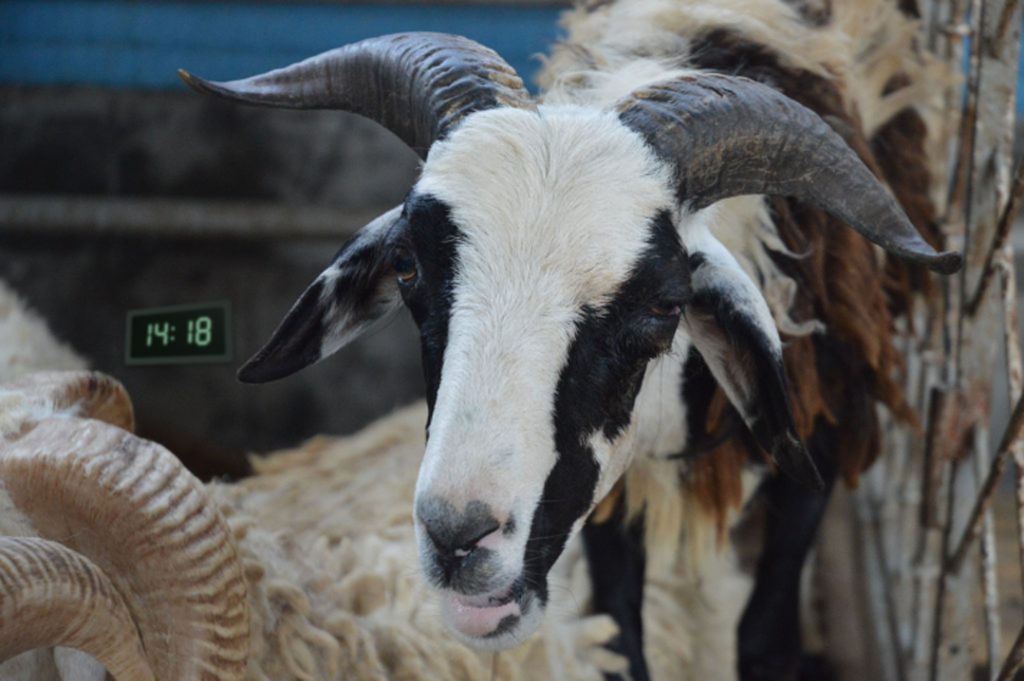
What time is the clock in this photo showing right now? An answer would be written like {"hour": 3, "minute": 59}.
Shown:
{"hour": 14, "minute": 18}
